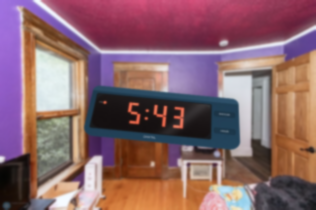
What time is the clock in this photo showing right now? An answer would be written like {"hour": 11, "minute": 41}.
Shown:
{"hour": 5, "minute": 43}
